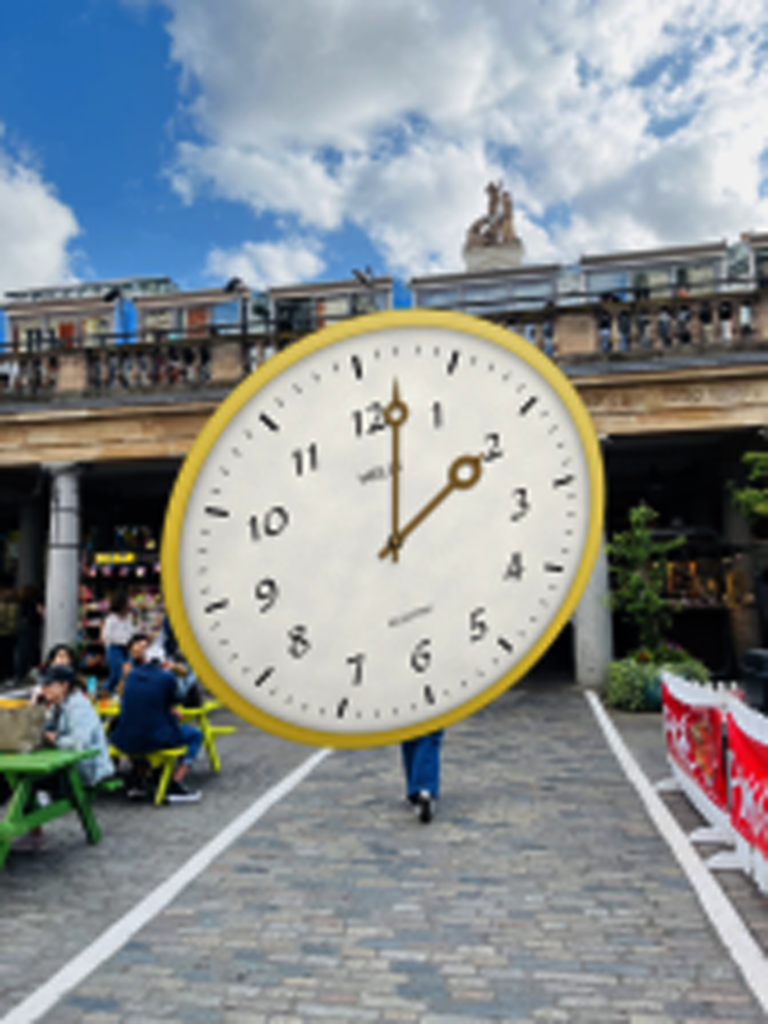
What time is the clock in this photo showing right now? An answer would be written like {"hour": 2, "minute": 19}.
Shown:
{"hour": 2, "minute": 2}
